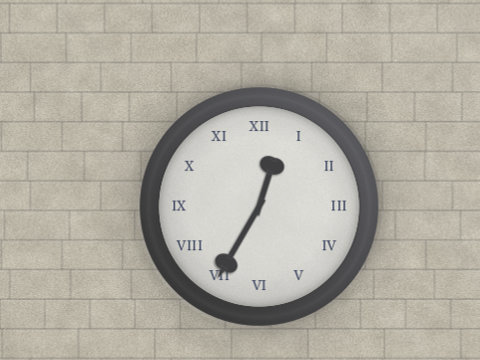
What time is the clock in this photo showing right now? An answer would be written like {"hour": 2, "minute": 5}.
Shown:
{"hour": 12, "minute": 35}
